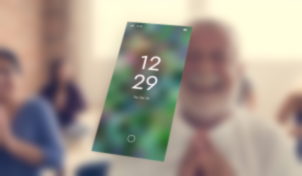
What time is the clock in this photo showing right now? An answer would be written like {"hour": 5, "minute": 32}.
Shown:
{"hour": 12, "minute": 29}
